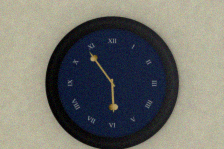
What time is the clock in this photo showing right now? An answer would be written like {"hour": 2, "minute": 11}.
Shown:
{"hour": 5, "minute": 54}
